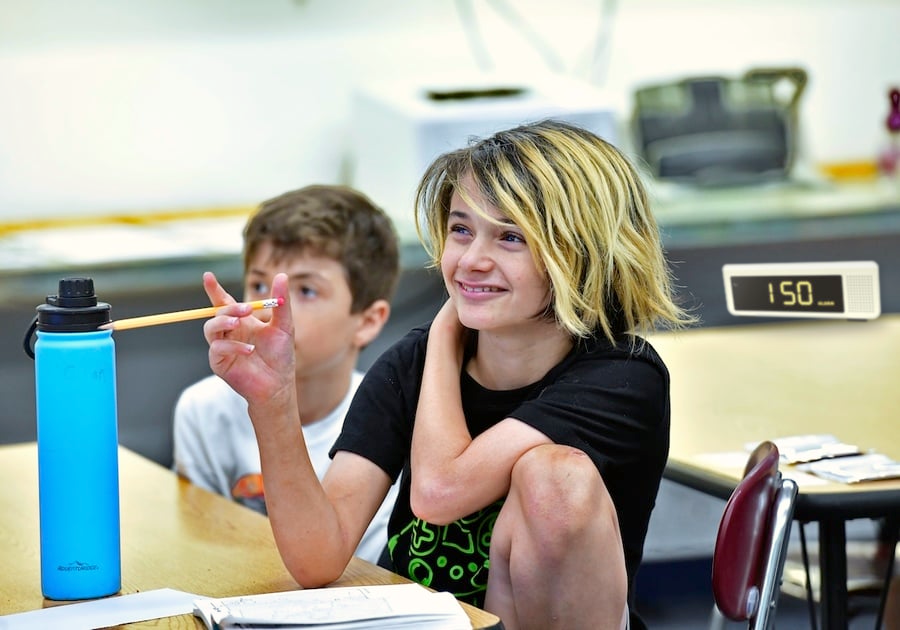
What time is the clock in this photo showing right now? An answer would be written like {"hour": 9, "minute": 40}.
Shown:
{"hour": 1, "minute": 50}
